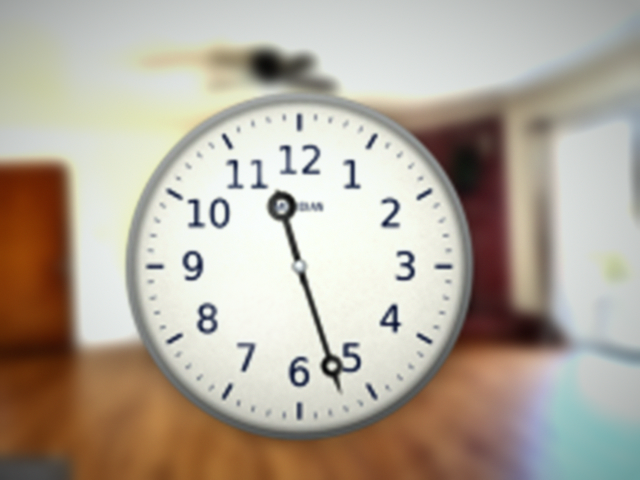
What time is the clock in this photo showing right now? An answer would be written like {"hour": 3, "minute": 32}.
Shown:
{"hour": 11, "minute": 27}
